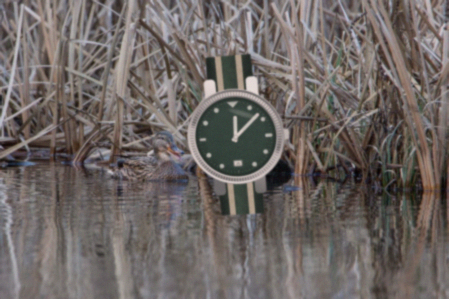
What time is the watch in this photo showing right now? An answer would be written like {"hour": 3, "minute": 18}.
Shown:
{"hour": 12, "minute": 8}
